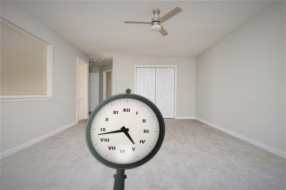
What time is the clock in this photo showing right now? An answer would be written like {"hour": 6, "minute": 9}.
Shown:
{"hour": 4, "minute": 43}
